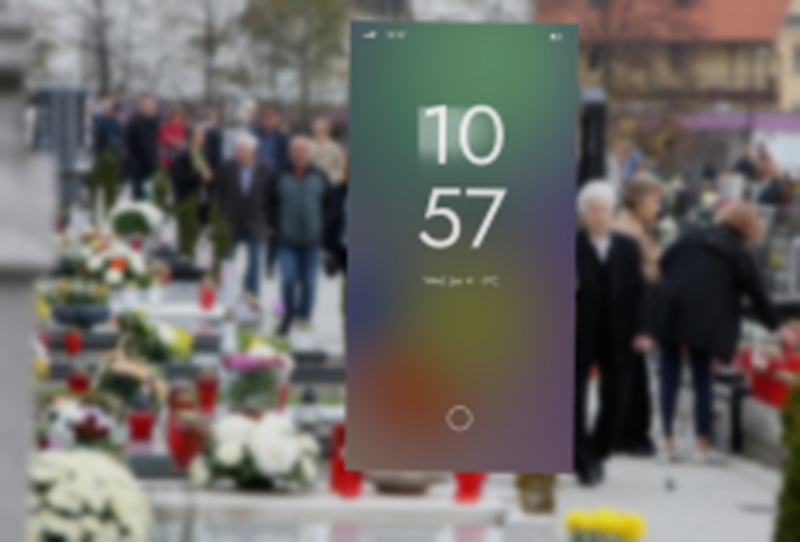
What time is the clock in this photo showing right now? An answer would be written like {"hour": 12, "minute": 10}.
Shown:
{"hour": 10, "minute": 57}
